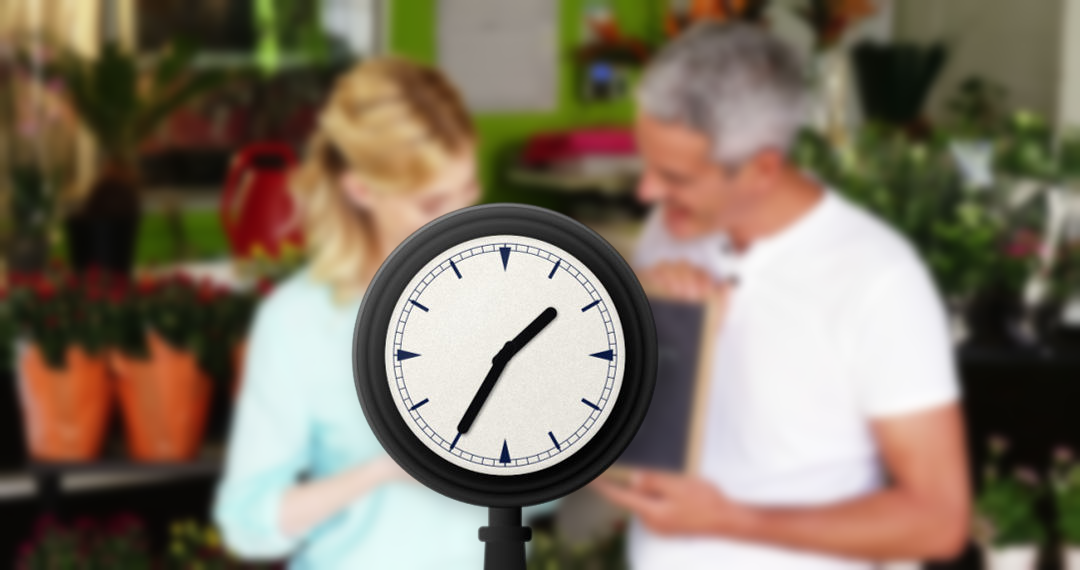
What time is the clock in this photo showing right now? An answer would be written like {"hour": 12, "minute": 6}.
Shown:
{"hour": 1, "minute": 35}
